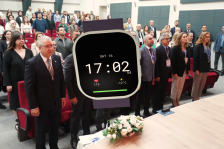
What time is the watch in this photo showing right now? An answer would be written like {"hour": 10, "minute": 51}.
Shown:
{"hour": 17, "minute": 2}
